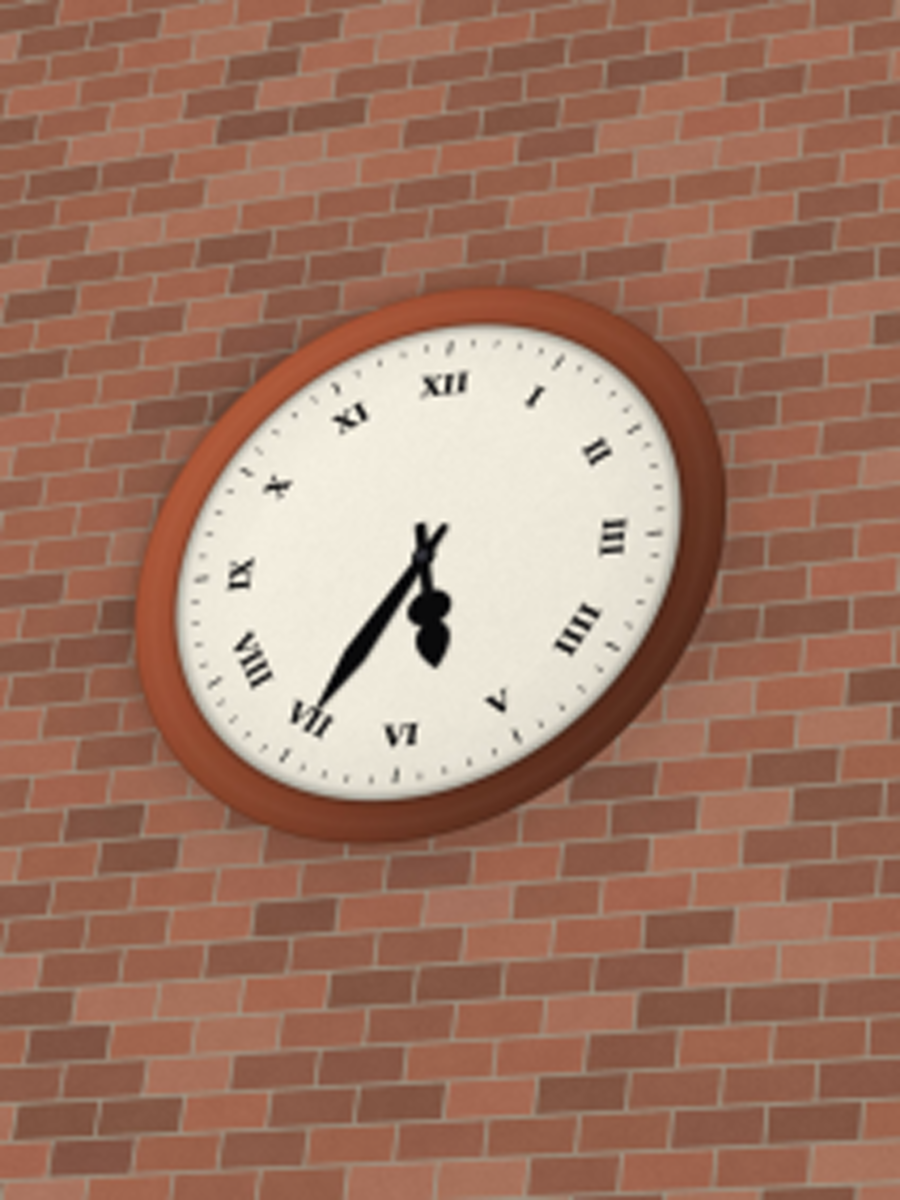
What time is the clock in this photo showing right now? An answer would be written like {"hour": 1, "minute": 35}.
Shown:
{"hour": 5, "minute": 35}
